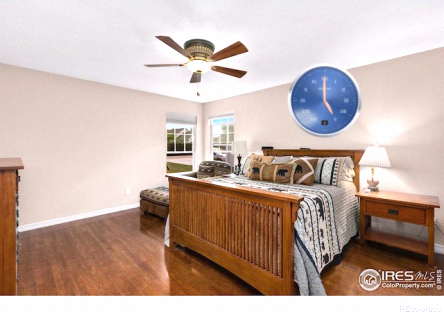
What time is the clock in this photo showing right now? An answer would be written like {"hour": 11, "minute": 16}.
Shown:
{"hour": 5, "minute": 0}
